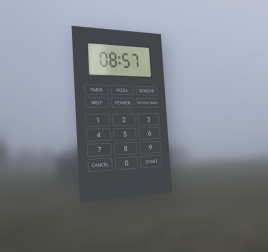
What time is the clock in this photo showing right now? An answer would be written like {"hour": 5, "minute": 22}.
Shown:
{"hour": 8, "minute": 57}
